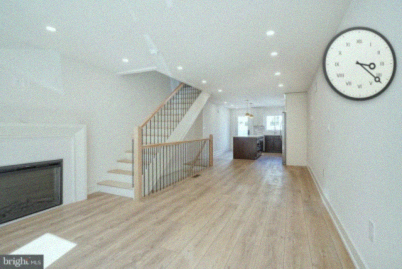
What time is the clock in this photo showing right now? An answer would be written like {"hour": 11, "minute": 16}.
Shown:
{"hour": 3, "minute": 22}
